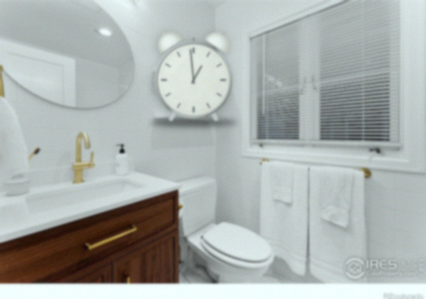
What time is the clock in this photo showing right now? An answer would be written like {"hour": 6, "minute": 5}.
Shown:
{"hour": 12, "minute": 59}
